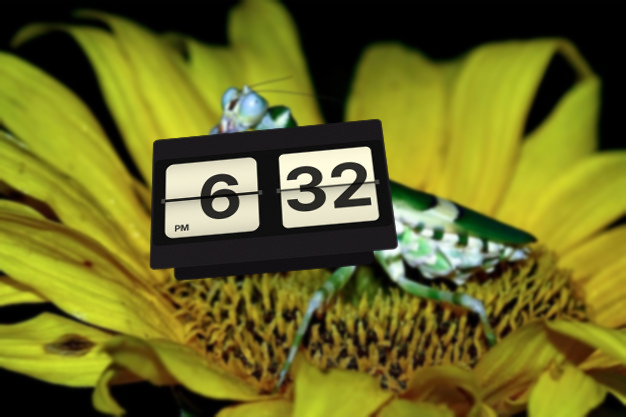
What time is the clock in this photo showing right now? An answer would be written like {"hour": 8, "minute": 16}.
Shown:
{"hour": 6, "minute": 32}
